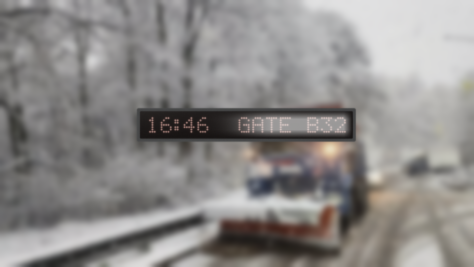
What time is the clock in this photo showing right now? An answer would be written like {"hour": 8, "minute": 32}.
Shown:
{"hour": 16, "minute": 46}
